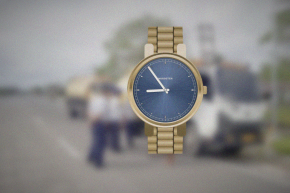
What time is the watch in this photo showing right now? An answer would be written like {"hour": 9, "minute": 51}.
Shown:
{"hour": 8, "minute": 54}
